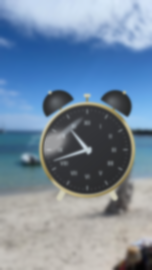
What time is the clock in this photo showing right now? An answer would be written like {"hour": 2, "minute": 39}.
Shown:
{"hour": 10, "minute": 42}
